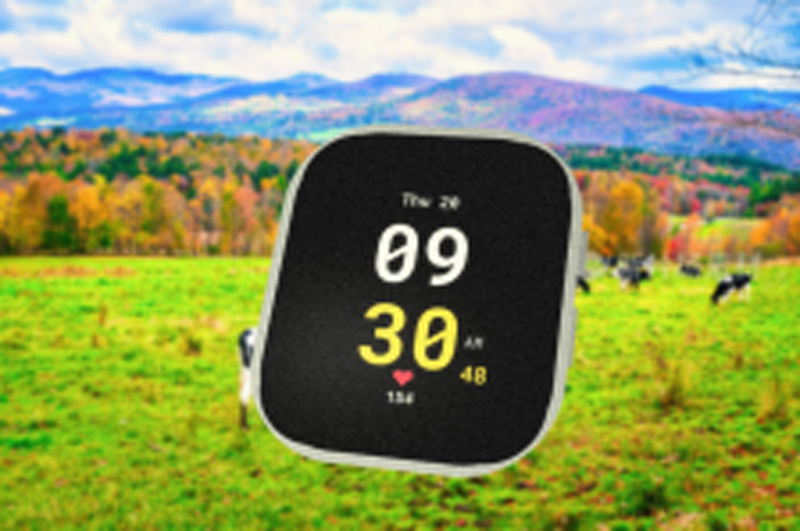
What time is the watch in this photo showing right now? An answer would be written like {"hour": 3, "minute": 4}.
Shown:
{"hour": 9, "minute": 30}
